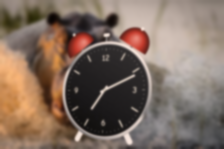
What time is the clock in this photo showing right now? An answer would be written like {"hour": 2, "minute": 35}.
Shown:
{"hour": 7, "minute": 11}
